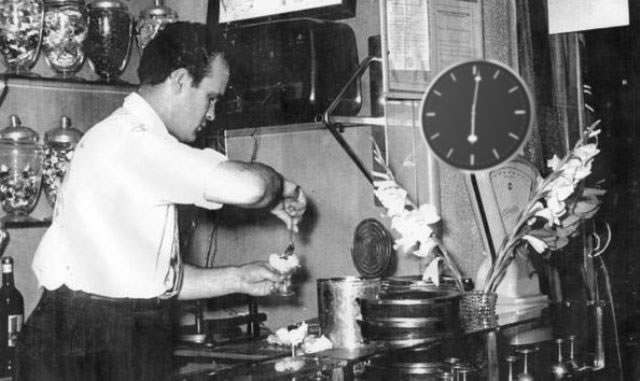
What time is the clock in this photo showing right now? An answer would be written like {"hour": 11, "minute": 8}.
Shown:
{"hour": 6, "minute": 1}
